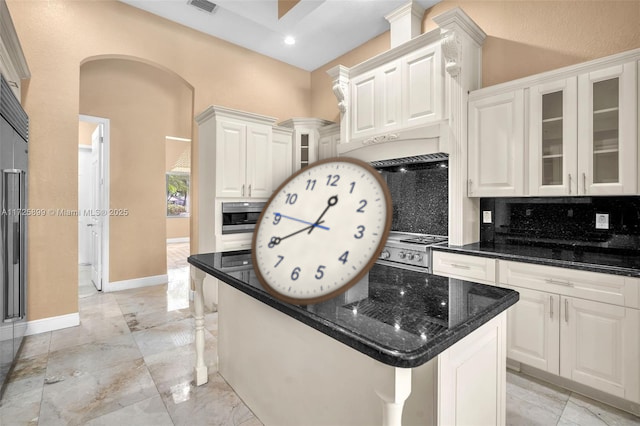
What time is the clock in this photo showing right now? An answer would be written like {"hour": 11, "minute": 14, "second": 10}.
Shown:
{"hour": 12, "minute": 39, "second": 46}
